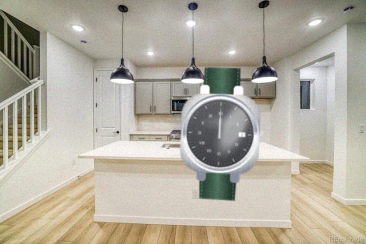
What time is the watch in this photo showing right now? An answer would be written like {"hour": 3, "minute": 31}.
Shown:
{"hour": 12, "minute": 0}
